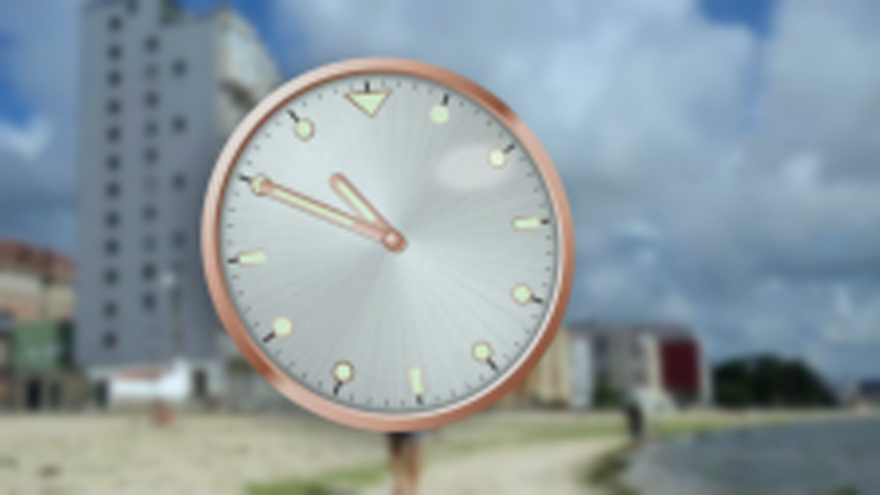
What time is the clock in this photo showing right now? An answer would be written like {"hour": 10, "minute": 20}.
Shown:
{"hour": 10, "minute": 50}
